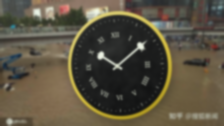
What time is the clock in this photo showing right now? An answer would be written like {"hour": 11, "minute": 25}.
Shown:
{"hour": 10, "minute": 9}
